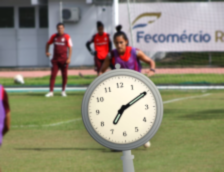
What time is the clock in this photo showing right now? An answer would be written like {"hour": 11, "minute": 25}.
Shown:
{"hour": 7, "minute": 10}
